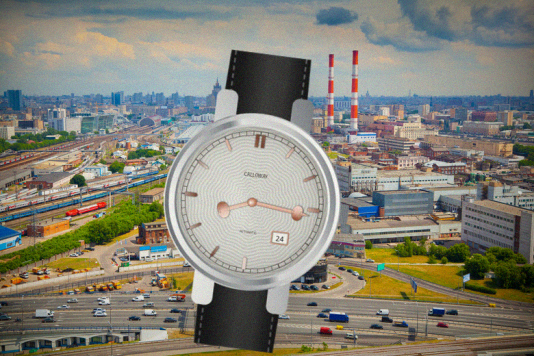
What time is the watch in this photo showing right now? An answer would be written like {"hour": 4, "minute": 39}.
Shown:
{"hour": 8, "minute": 16}
